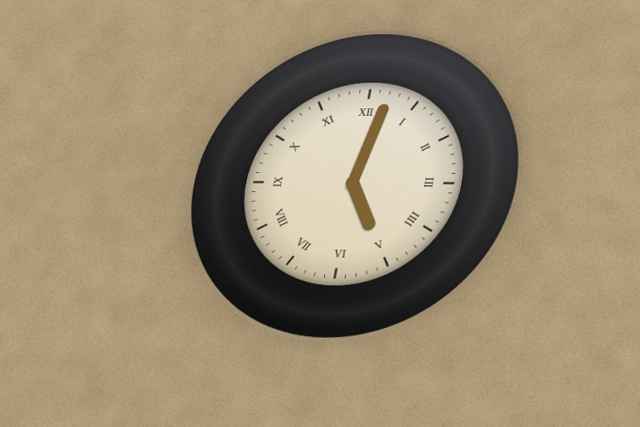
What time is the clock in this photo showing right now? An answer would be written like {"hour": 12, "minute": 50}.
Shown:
{"hour": 5, "minute": 2}
